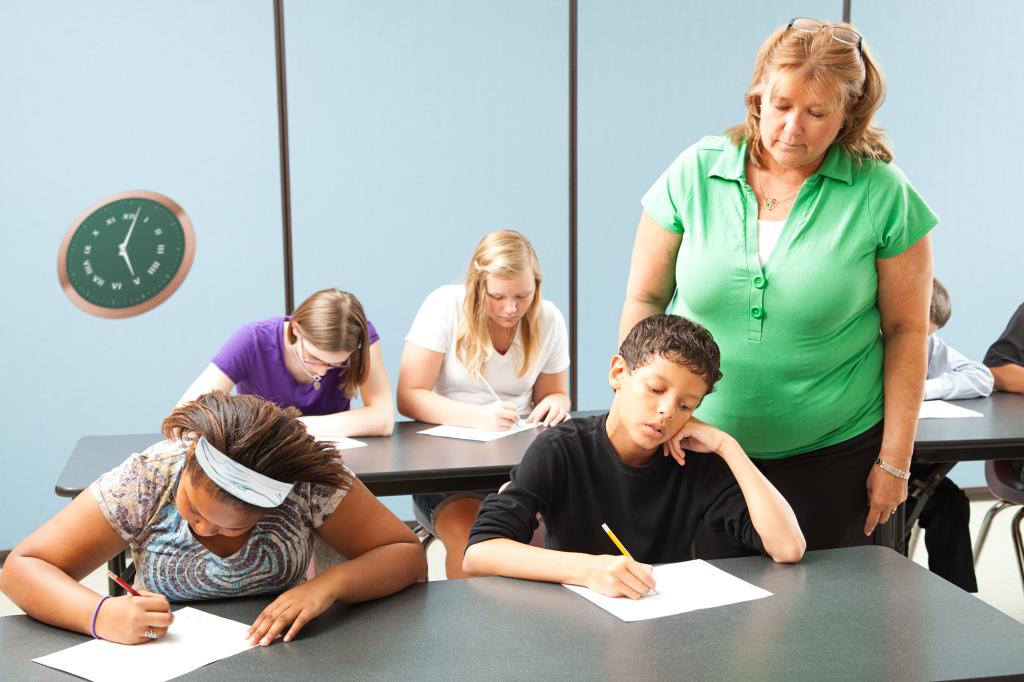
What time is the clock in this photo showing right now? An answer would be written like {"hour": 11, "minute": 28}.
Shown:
{"hour": 5, "minute": 2}
